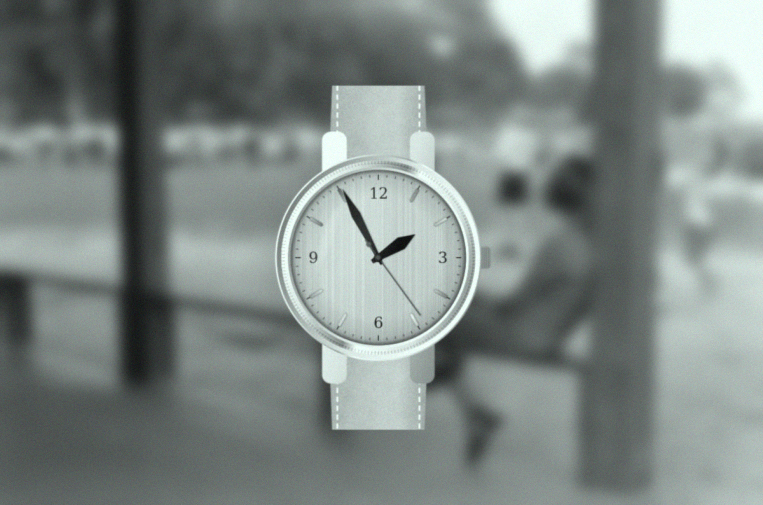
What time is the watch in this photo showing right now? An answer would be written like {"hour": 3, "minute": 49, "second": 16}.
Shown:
{"hour": 1, "minute": 55, "second": 24}
